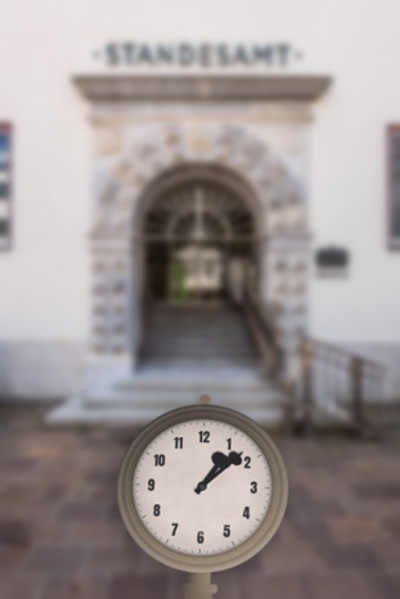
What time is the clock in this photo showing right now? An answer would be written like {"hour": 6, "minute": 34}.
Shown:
{"hour": 1, "minute": 8}
